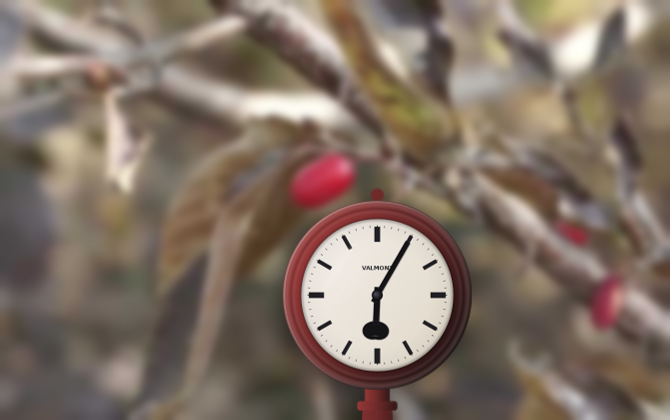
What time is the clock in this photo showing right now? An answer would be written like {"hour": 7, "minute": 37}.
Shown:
{"hour": 6, "minute": 5}
